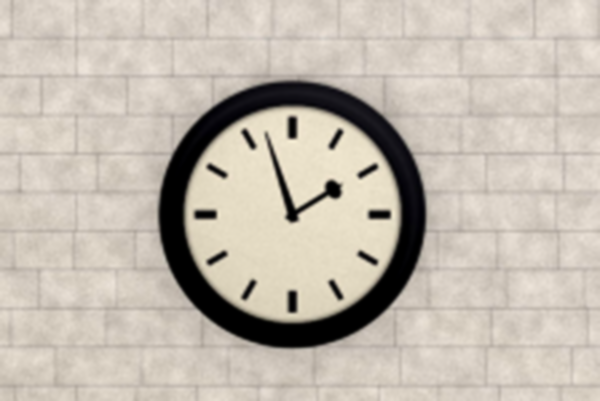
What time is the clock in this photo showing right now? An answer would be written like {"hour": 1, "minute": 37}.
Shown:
{"hour": 1, "minute": 57}
